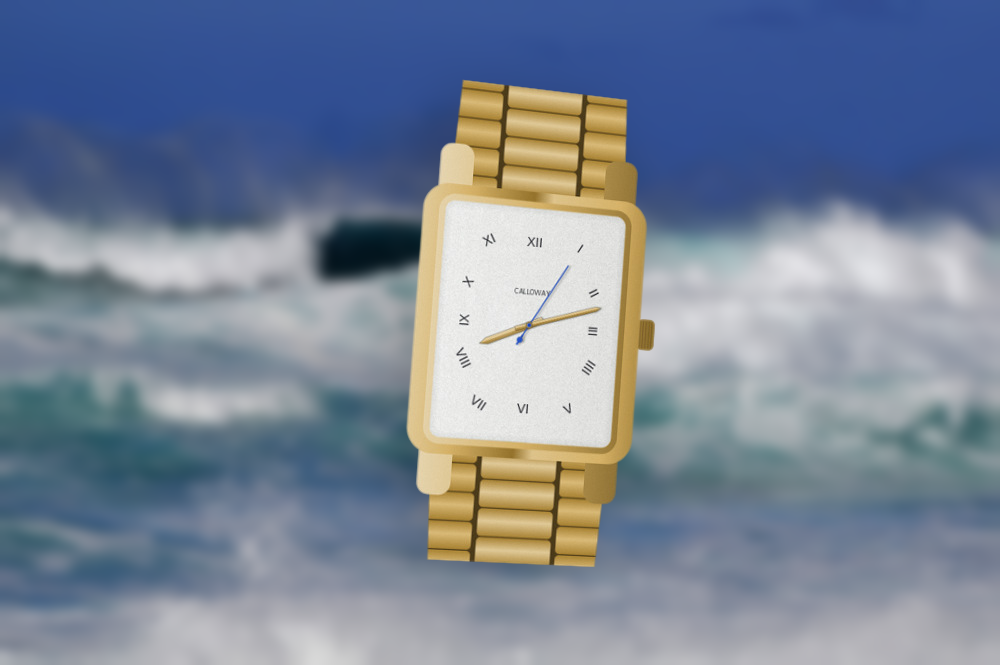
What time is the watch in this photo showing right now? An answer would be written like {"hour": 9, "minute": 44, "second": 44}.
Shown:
{"hour": 8, "minute": 12, "second": 5}
